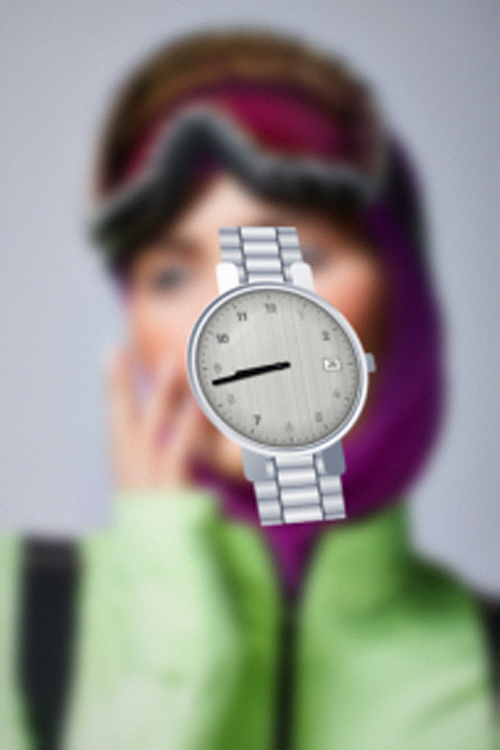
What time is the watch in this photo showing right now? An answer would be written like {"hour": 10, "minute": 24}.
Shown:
{"hour": 8, "minute": 43}
